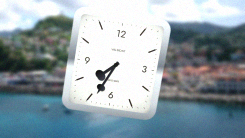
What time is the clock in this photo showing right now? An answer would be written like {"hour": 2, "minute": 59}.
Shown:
{"hour": 7, "minute": 34}
